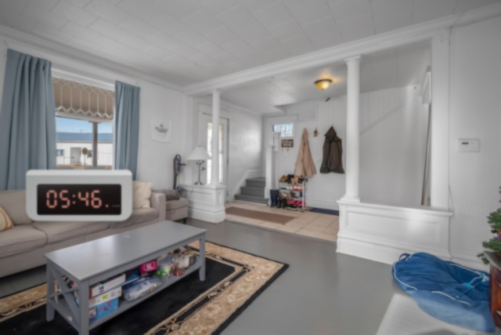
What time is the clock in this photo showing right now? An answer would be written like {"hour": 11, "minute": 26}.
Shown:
{"hour": 5, "minute": 46}
